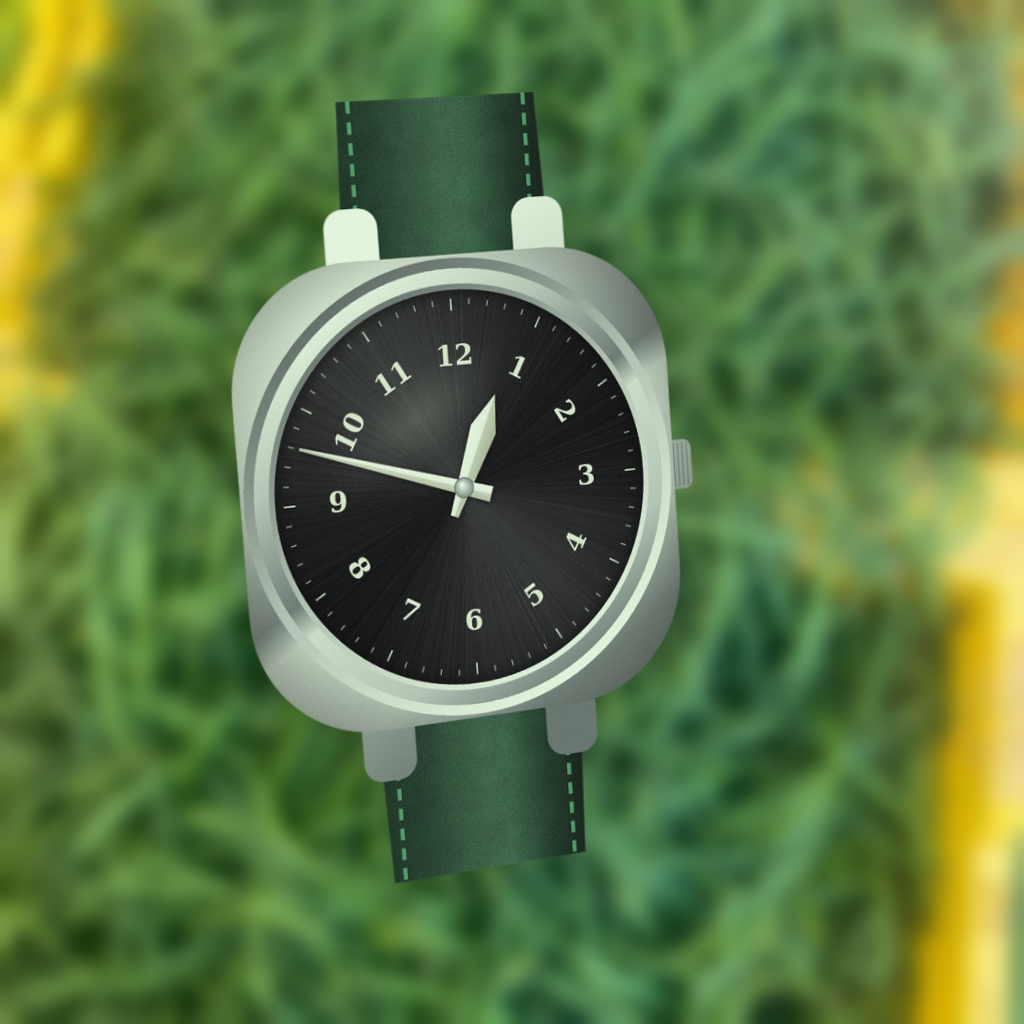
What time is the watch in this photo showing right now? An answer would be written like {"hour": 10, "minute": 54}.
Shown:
{"hour": 12, "minute": 48}
